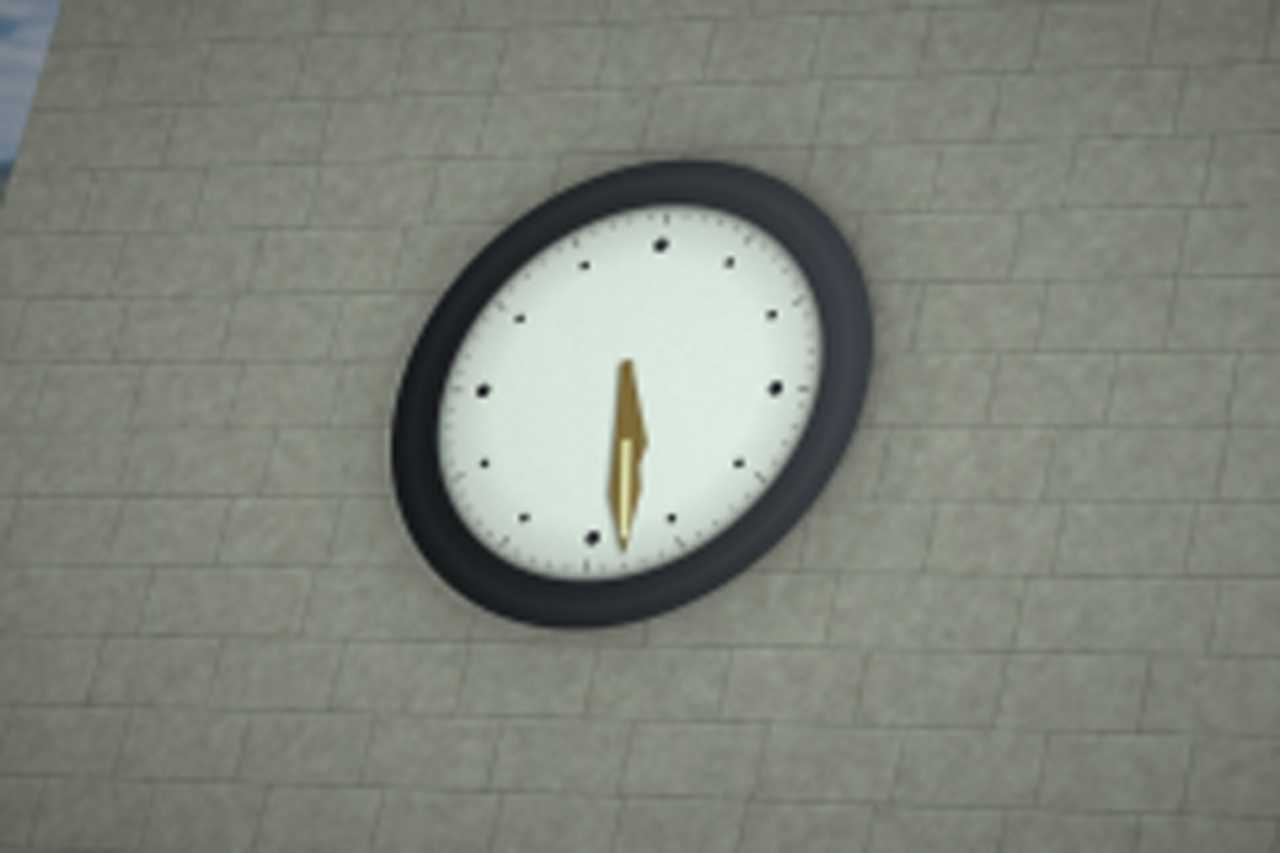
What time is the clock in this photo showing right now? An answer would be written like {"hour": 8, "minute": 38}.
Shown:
{"hour": 5, "minute": 28}
